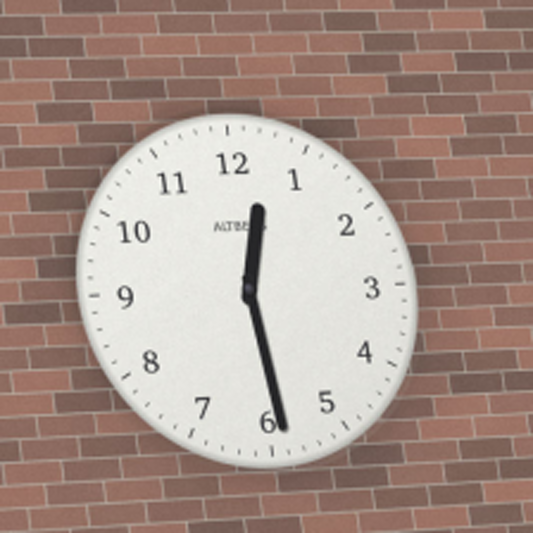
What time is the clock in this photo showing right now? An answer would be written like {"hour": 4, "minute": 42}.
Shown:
{"hour": 12, "minute": 29}
